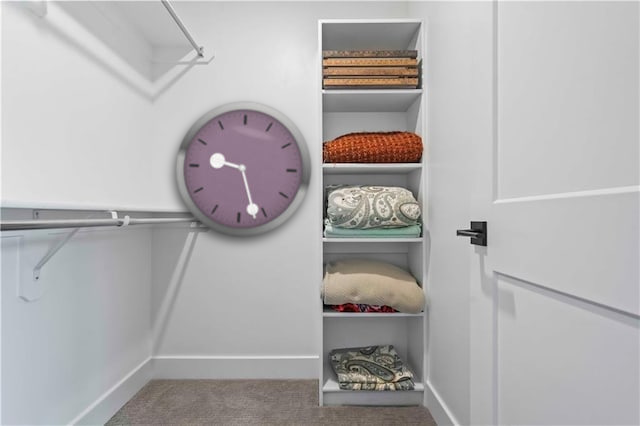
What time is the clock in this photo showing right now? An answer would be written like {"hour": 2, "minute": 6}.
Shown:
{"hour": 9, "minute": 27}
